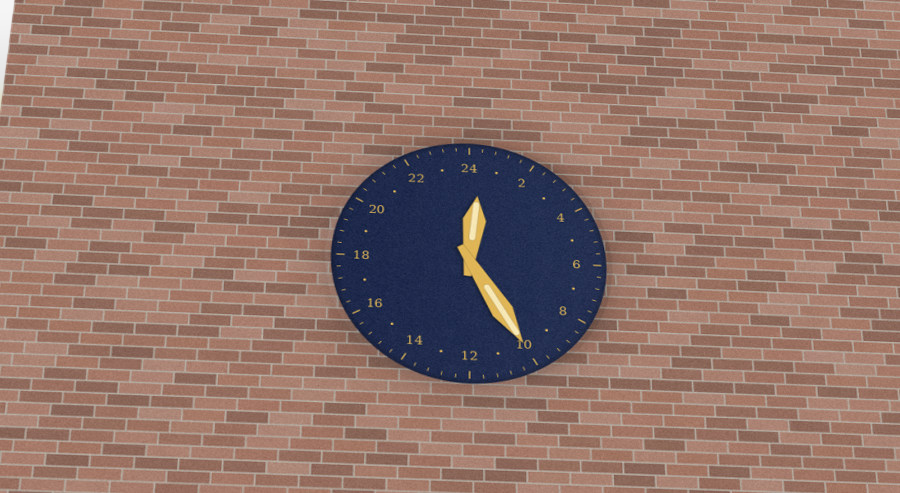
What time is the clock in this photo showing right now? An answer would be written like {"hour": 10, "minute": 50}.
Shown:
{"hour": 0, "minute": 25}
